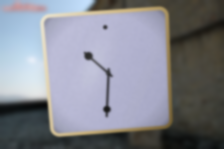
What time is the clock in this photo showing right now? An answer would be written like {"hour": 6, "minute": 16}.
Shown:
{"hour": 10, "minute": 31}
